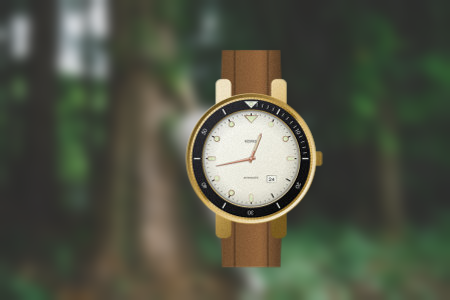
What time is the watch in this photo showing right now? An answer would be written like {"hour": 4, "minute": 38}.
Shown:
{"hour": 12, "minute": 43}
